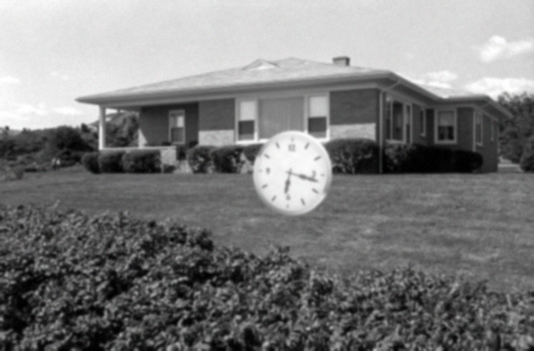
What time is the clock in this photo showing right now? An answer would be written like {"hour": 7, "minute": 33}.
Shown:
{"hour": 6, "minute": 17}
